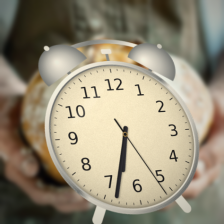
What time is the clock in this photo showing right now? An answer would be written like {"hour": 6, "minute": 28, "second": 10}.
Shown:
{"hour": 6, "minute": 33, "second": 26}
